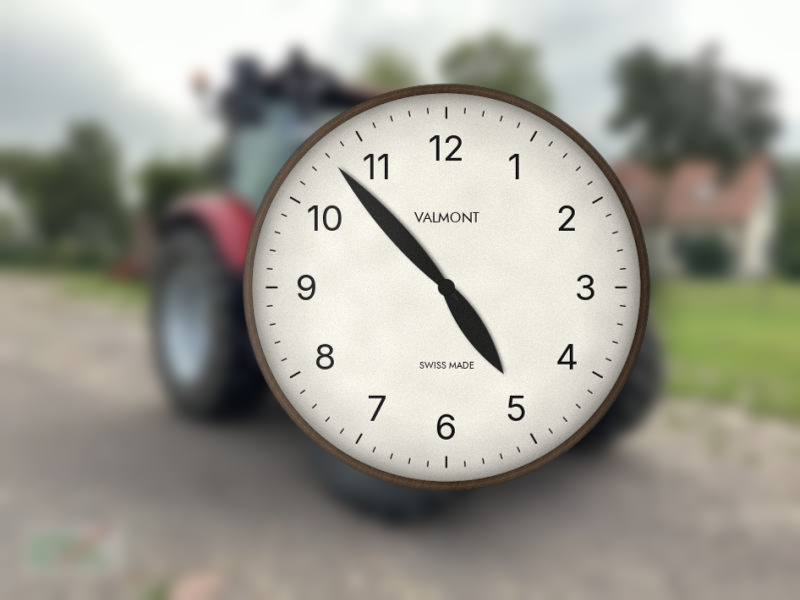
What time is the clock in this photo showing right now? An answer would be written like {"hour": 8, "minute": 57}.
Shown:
{"hour": 4, "minute": 53}
